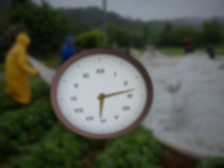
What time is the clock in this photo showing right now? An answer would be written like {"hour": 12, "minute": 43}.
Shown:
{"hour": 6, "minute": 13}
